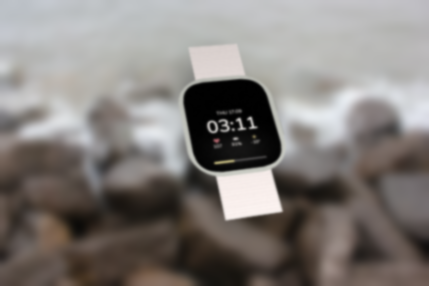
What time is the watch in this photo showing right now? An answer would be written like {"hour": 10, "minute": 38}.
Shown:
{"hour": 3, "minute": 11}
